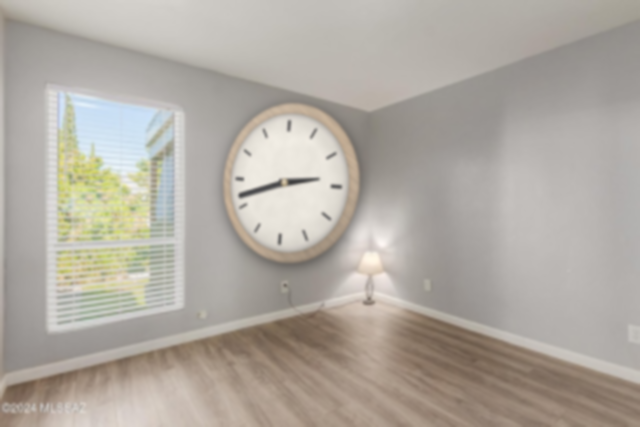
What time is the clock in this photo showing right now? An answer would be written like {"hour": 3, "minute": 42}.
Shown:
{"hour": 2, "minute": 42}
